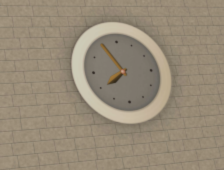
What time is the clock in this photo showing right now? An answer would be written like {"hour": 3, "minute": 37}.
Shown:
{"hour": 7, "minute": 55}
